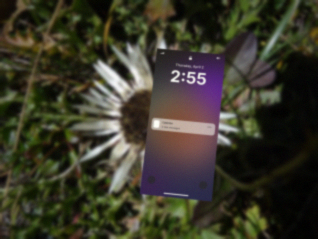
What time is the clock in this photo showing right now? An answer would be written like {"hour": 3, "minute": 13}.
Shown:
{"hour": 2, "minute": 55}
